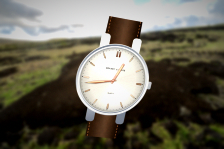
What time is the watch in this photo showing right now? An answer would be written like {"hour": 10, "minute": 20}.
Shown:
{"hour": 12, "minute": 43}
